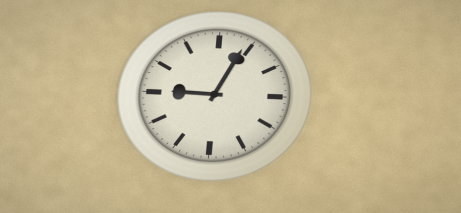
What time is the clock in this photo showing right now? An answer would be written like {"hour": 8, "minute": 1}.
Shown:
{"hour": 9, "minute": 4}
